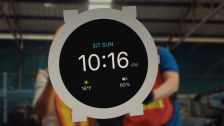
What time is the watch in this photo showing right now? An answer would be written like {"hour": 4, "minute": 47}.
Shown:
{"hour": 10, "minute": 16}
